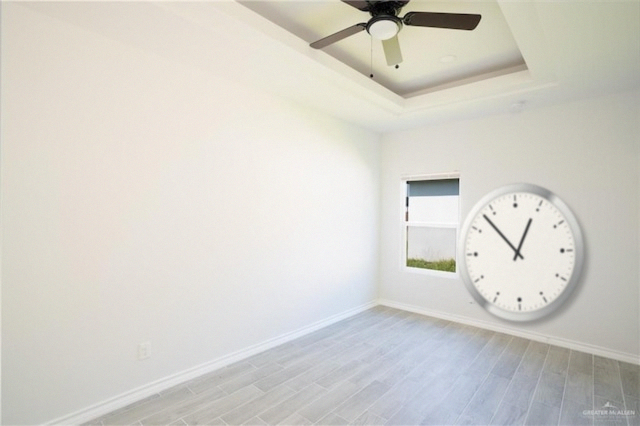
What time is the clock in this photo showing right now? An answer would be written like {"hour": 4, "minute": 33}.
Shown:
{"hour": 12, "minute": 53}
